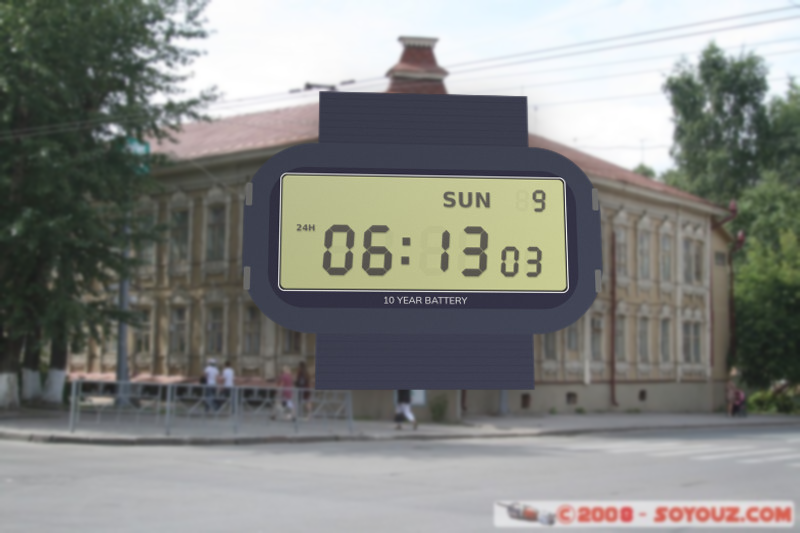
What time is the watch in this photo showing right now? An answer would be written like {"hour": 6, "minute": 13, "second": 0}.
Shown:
{"hour": 6, "minute": 13, "second": 3}
